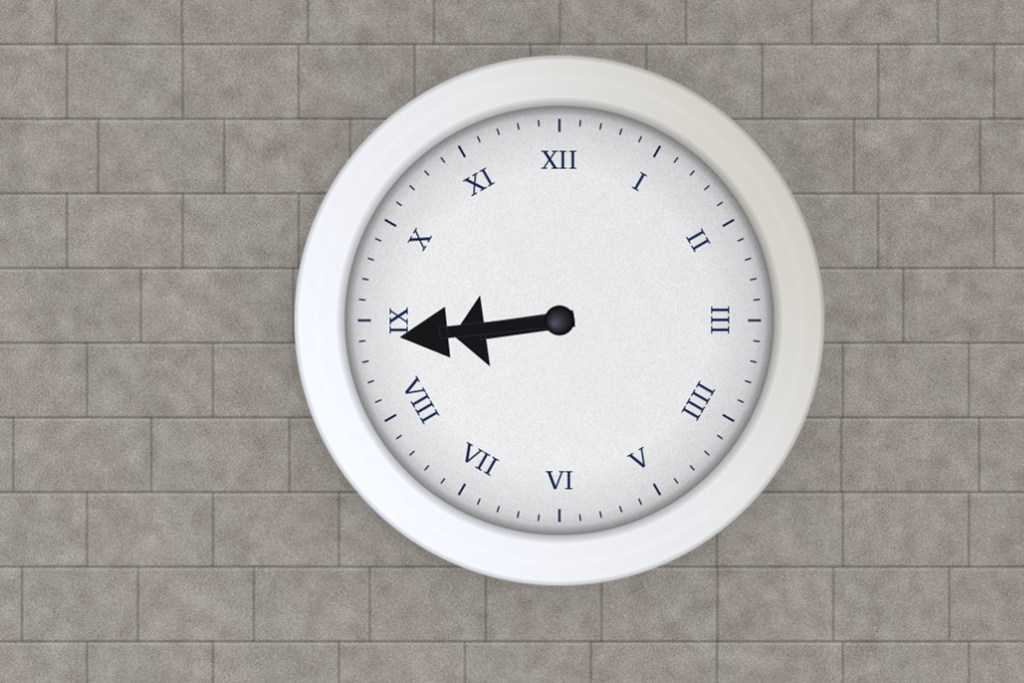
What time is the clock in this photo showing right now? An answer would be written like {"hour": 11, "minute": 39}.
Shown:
{"hour": 8, "minute": 44}
